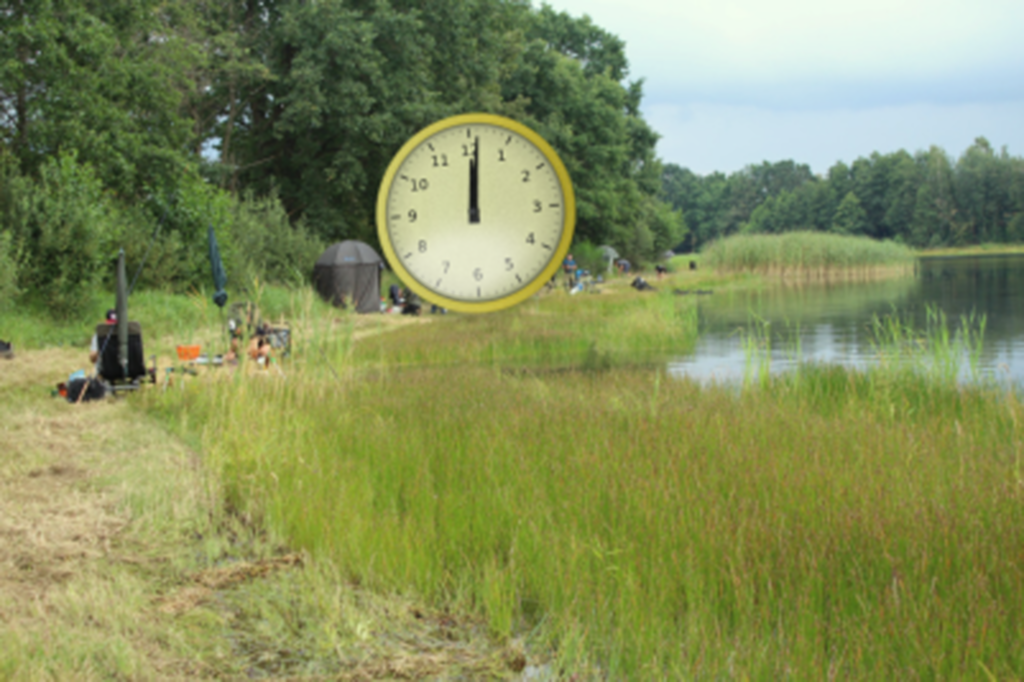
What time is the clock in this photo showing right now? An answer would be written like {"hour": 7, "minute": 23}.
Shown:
{"hour": 12, "minute": 1}
